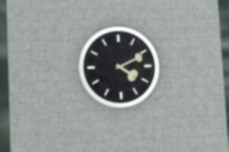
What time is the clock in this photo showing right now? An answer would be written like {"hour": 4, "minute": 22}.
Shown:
{"hour": 4, "minute": 11}
